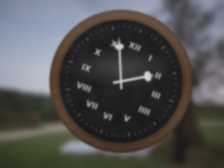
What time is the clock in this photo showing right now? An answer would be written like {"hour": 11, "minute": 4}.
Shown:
{"hour": 1, "minute": 56}
